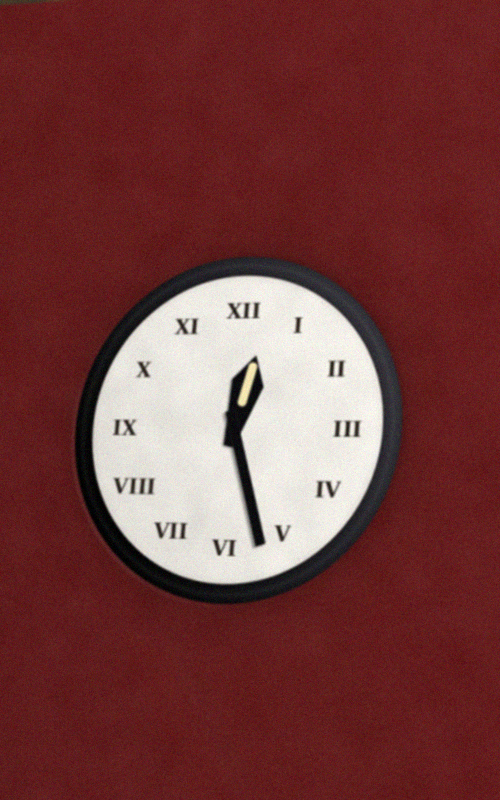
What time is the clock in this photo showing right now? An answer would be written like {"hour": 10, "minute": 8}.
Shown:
{"hour": 12, "minute": 27}
